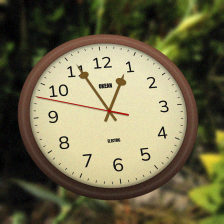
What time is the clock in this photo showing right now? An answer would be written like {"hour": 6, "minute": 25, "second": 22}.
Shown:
{"hour": 12, "minute": 55, "second": 48}
